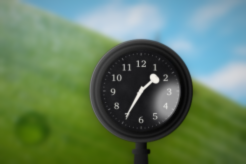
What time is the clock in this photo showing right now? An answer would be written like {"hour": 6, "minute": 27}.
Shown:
{"hour": 1, "minute": 35}
